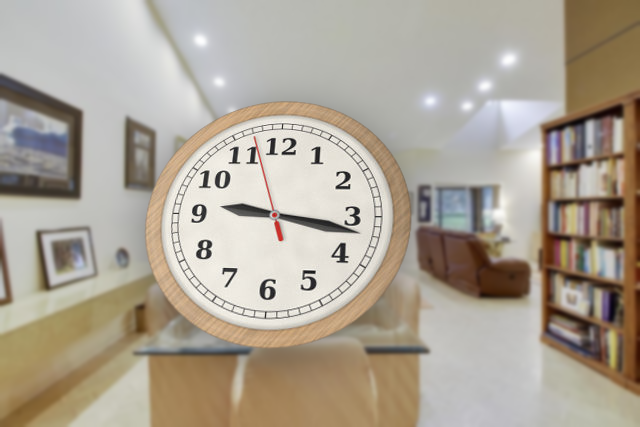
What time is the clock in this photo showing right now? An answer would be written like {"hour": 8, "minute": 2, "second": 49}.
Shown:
{"hour": 9, "minute": 16, "second": 57}
